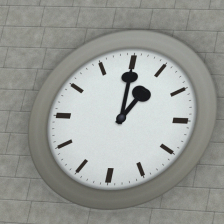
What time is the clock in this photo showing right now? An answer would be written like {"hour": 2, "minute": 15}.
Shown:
{"hour": 1, "minute": 0}
